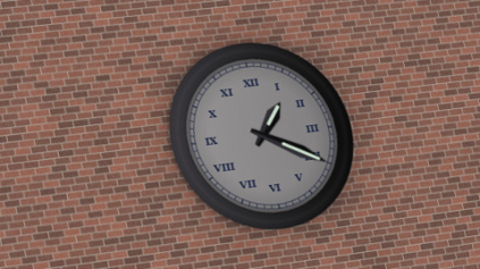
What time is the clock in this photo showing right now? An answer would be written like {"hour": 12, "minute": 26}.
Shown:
{"hour": 1, "minute": 20}
